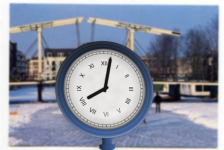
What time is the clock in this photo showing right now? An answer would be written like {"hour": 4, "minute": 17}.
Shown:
{"hour": 8, "minute": 2}
